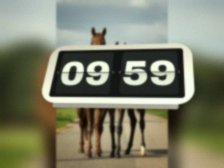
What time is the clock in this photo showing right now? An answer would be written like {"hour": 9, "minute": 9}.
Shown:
{"hour": 9, "minute": 59}
